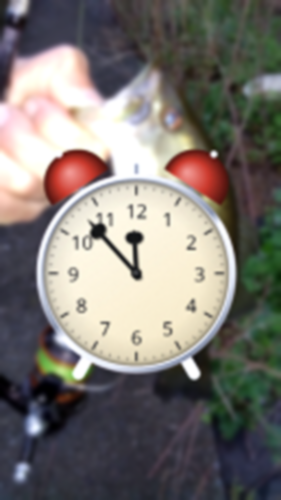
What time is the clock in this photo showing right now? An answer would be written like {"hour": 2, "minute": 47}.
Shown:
{"hour": 11, "minute": 53}
